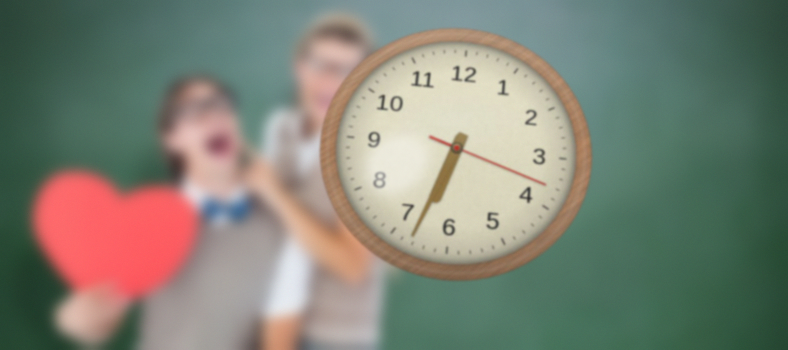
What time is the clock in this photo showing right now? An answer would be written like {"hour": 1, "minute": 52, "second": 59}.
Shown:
{"hour": 6, "minute": 33, "second": 18}
